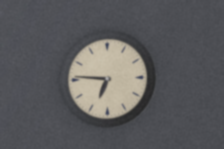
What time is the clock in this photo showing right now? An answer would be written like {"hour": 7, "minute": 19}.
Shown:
{"hour": 6, "minute": 46}
